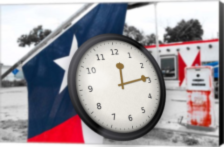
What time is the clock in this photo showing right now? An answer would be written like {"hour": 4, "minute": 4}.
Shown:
{"hour": 12, "minute": 14}
